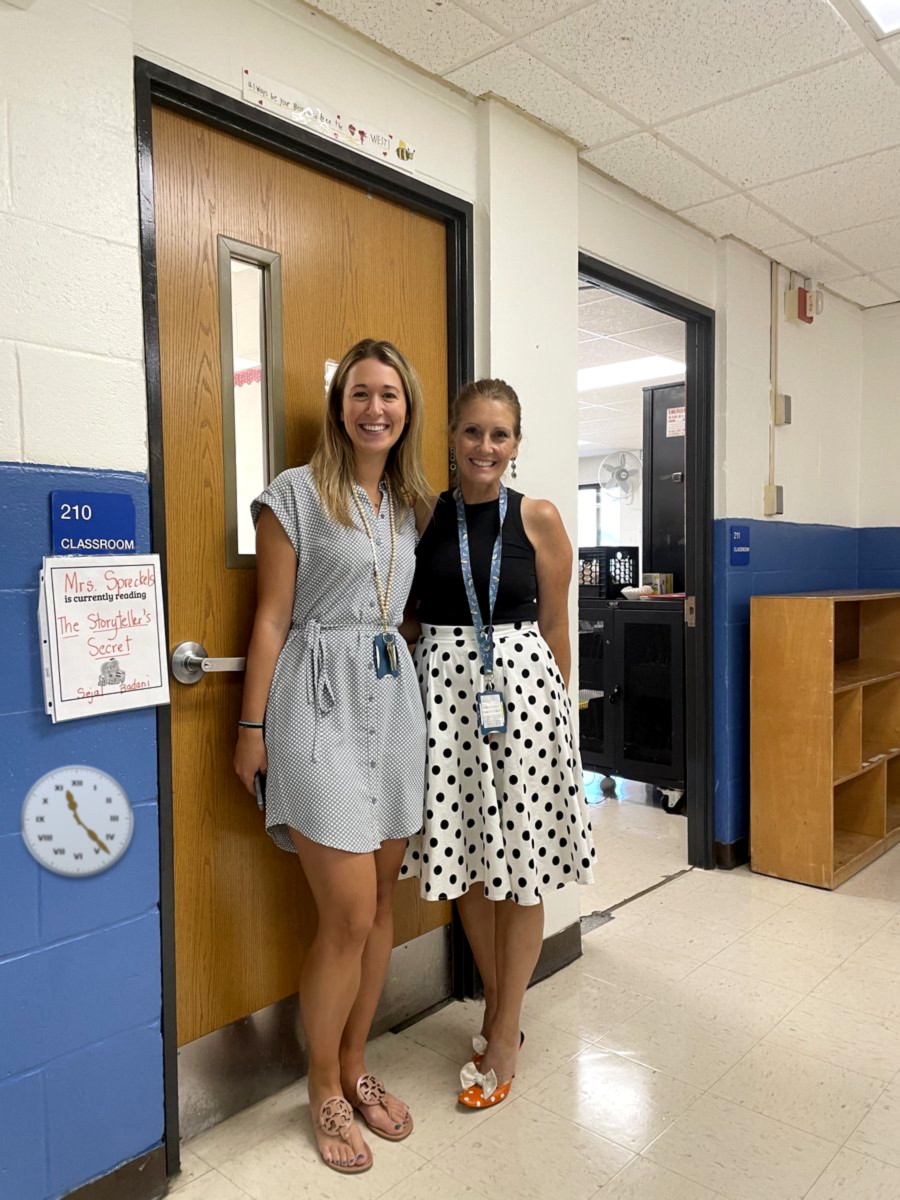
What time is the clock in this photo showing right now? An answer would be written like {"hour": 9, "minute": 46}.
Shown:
{"hour": 11, "minute": 23}
